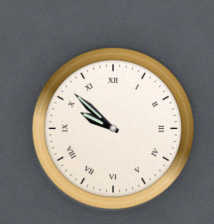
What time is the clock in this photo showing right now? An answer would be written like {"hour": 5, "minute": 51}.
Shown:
{"hour": 9, "minute": 52}
